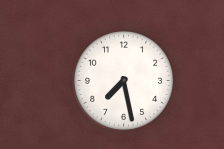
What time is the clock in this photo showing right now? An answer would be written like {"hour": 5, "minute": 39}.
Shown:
{"hour": 7, "minute": 28}
